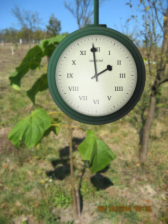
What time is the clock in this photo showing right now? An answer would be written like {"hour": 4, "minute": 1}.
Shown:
{"hour": 1, "minute": 59}
